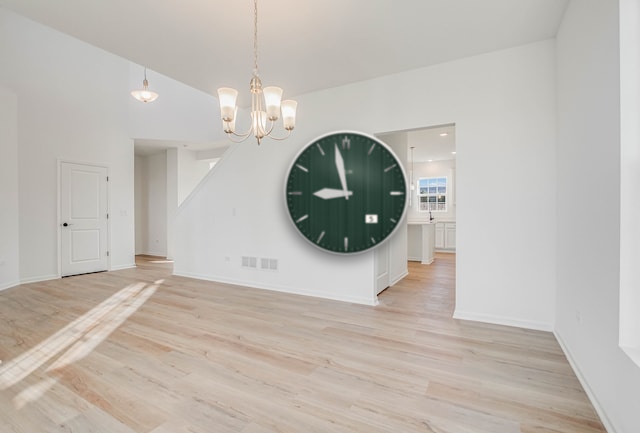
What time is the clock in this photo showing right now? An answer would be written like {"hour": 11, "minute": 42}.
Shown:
{"hour": 8, "minute": 58}
